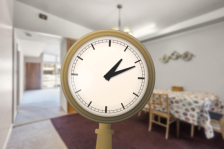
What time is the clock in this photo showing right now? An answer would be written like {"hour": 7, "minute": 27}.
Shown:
{"hour": 1, "minute": 11}
